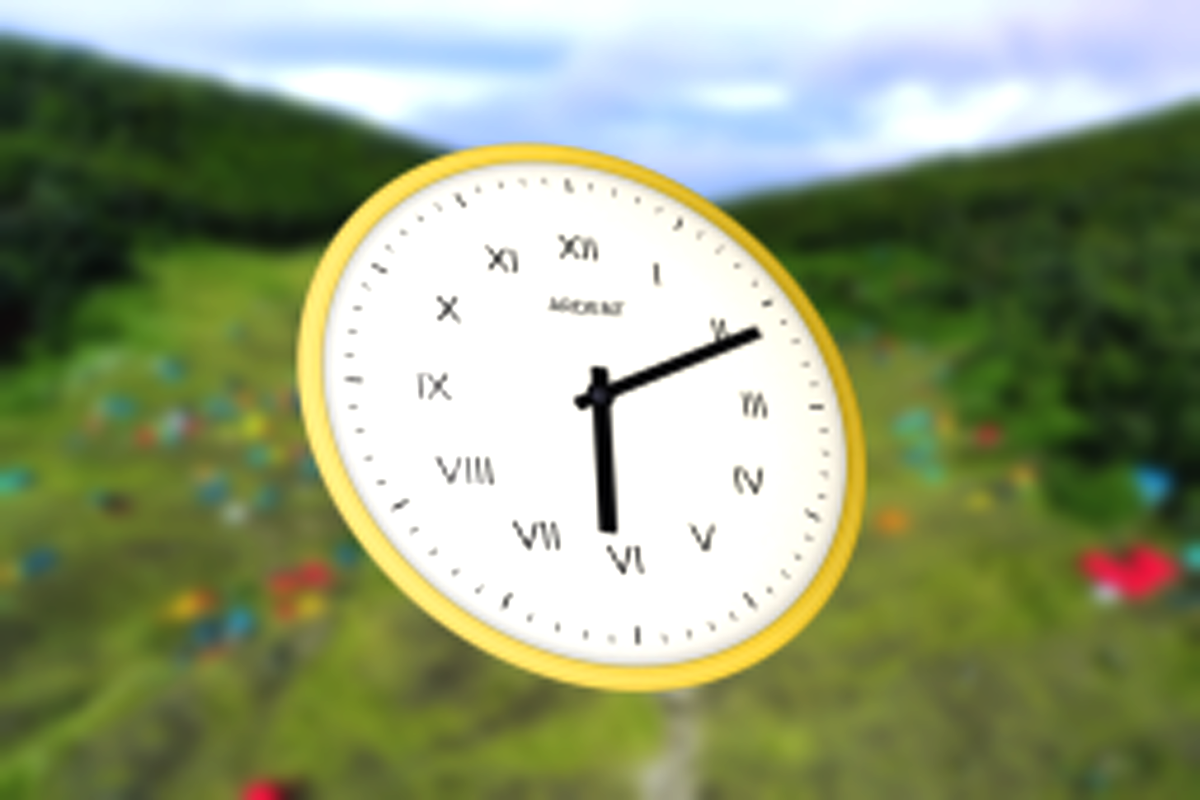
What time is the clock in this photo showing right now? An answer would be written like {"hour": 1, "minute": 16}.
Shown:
{"hour": 6, "minute": 11}
